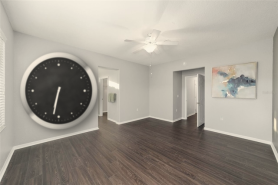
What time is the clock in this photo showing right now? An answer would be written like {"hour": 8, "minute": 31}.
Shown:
{"hour": 6, "minute": 32}
